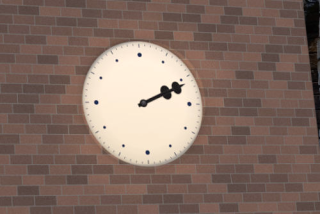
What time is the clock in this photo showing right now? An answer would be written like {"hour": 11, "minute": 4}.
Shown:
{"hour": 2, "minute": 11}
